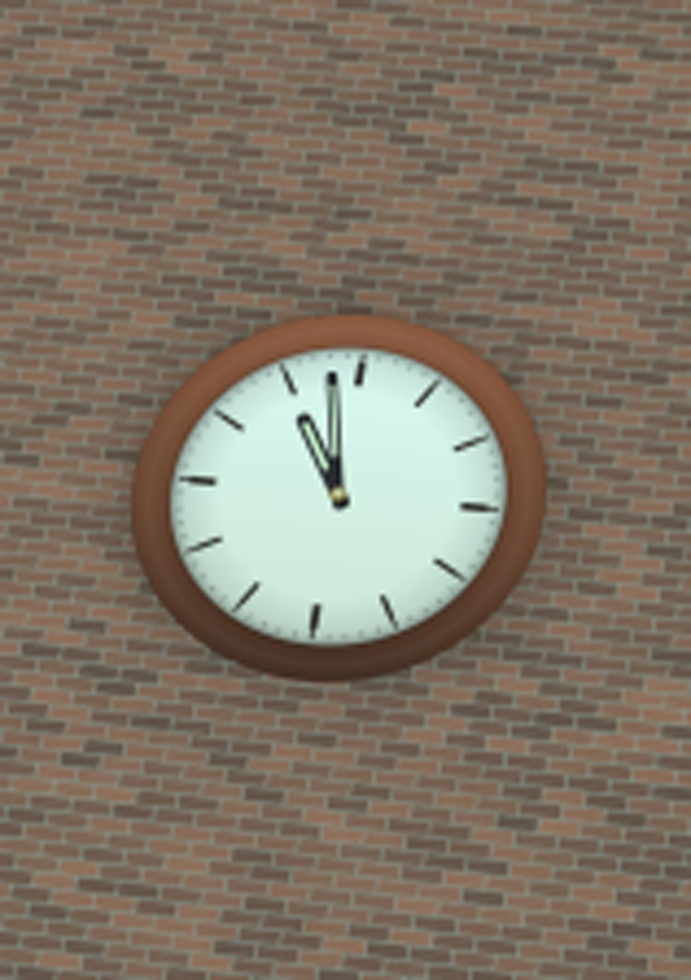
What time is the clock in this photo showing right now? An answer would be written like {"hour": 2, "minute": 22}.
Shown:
{"hour": 10, "minute": 58}
